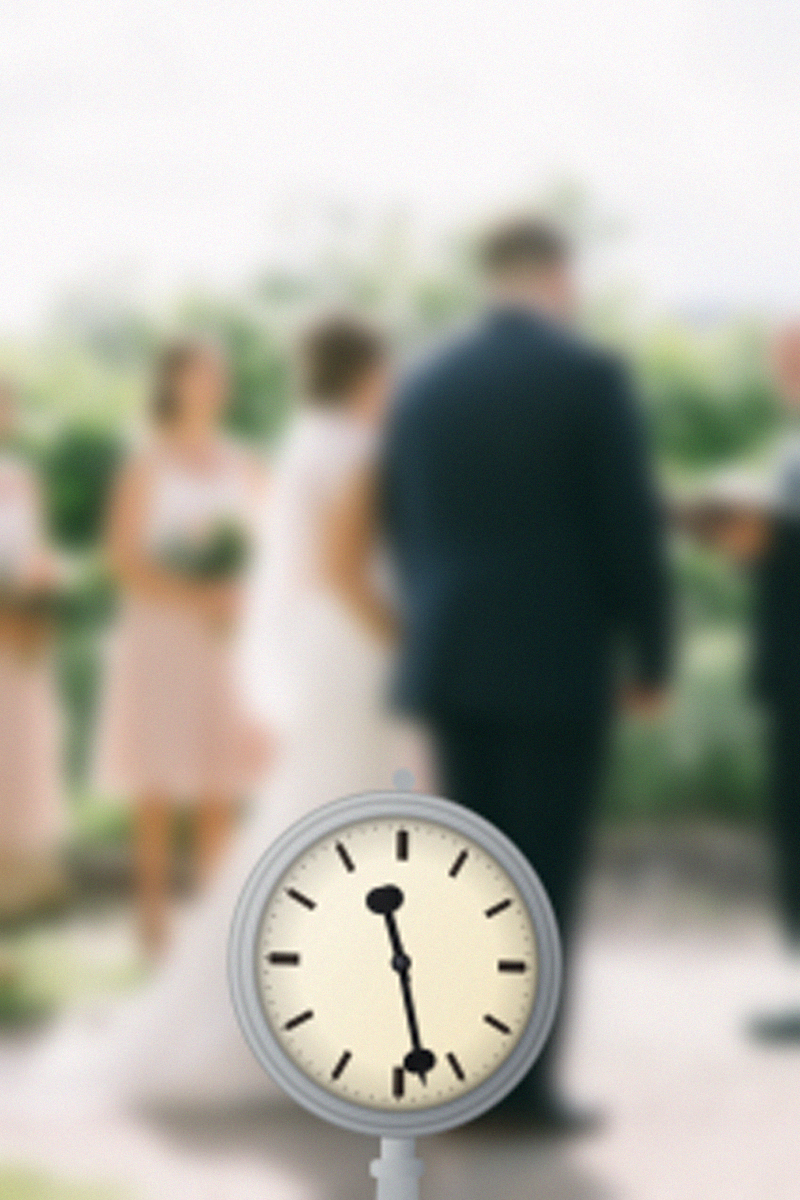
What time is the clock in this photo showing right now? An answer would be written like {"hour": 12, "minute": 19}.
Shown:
{"hour": 11, "minute": 28}
